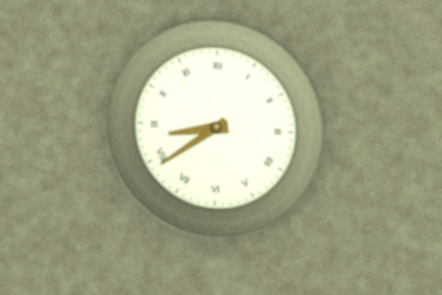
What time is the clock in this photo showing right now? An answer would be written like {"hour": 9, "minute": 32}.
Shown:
{"hour": 8, "minute": 39}
